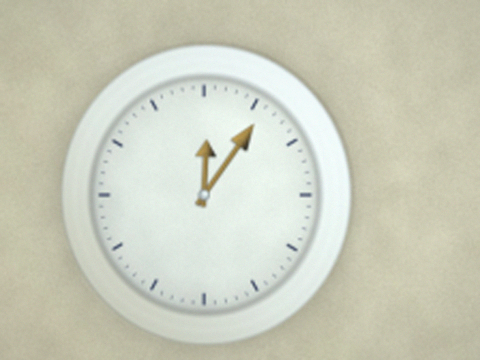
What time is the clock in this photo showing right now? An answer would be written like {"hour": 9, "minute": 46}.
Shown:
{"hour": 12, "minute": 6}
